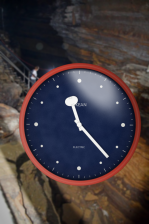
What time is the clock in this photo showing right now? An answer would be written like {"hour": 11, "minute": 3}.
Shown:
{"hour": 11, "minute": 23}
